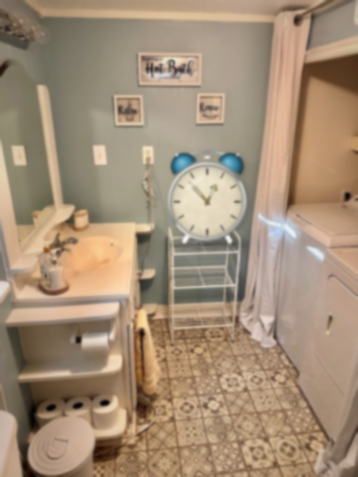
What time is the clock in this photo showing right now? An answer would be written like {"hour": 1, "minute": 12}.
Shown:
{"hour": 12, "minute": 53}
